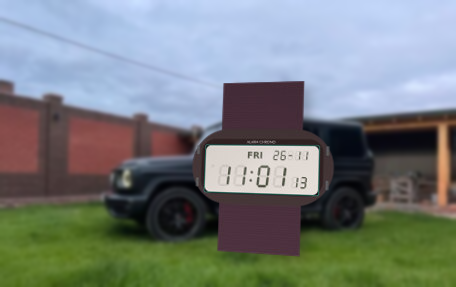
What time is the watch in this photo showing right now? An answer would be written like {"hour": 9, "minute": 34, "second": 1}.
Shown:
{"hour": 11, "minute": 1, "second": 13}
